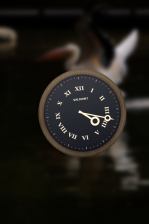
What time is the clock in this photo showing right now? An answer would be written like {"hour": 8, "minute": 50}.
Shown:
{"hour": 4, "minute": 18}
